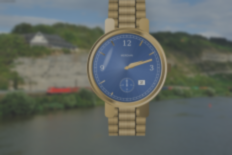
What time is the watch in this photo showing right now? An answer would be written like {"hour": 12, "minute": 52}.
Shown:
{"hour": 2, "minute": 12}
